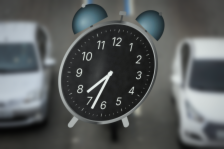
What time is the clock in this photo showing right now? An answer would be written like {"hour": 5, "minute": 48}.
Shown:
{"hour": 7, "minute": 33}
